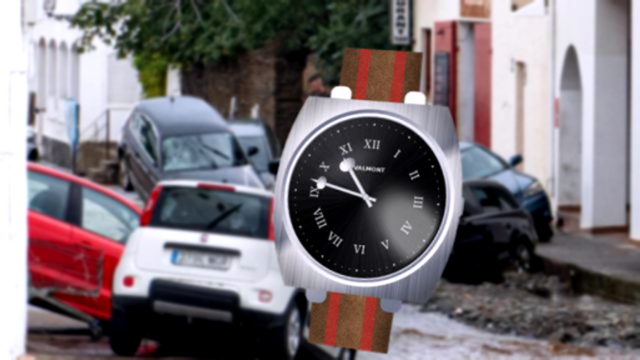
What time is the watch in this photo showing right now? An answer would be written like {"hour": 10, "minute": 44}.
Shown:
{"hour": 10, "minute": 47}
